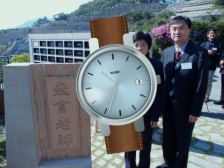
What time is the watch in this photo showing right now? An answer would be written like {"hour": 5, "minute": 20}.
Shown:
{"hour": 10, "minute": 34}
